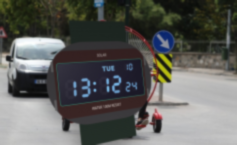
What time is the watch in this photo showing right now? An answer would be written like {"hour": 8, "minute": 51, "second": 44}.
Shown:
{"hour": 13, "minute": 12, "second": 24}
